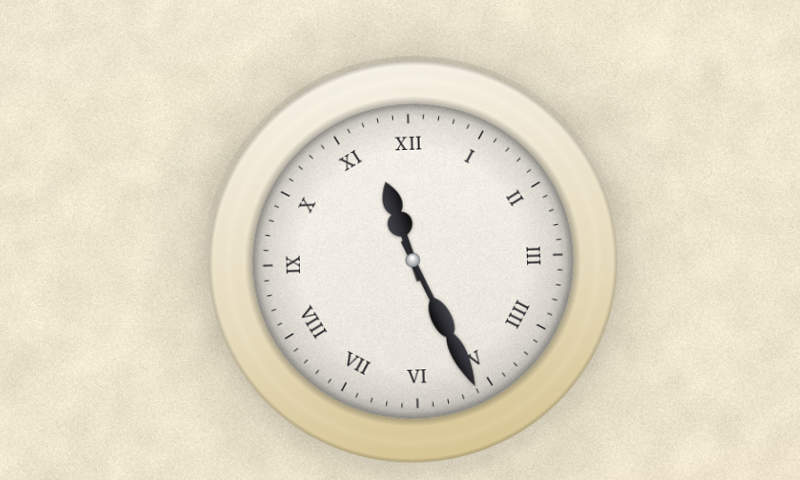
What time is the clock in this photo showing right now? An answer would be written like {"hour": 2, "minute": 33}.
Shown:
{"hour": 11, "minute": 26}
